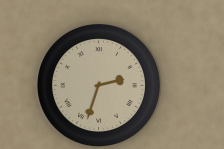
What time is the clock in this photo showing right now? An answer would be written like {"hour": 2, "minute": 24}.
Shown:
{"hour": 2, "minute": 33}
